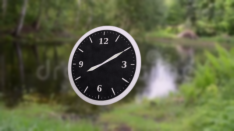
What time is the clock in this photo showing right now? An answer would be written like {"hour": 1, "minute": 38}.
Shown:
{"hour": 8, "minute": 10}
